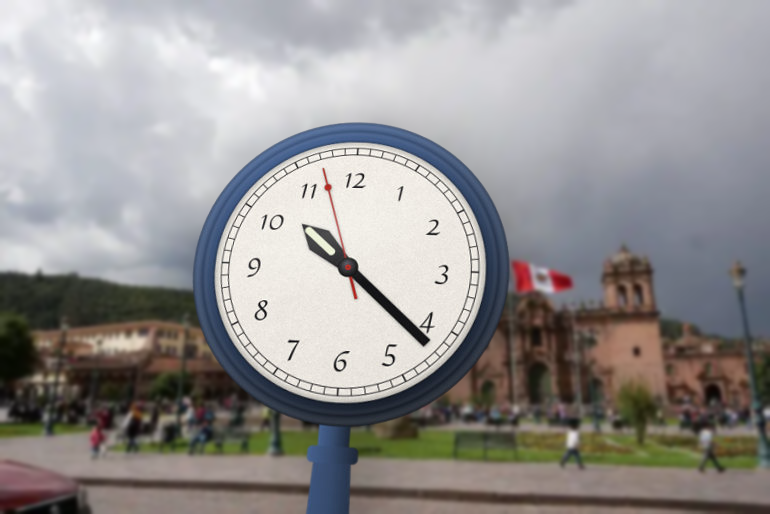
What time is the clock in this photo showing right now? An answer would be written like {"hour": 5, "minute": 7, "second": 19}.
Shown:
{"hour": 10, "minute": 21, "second": 57}
